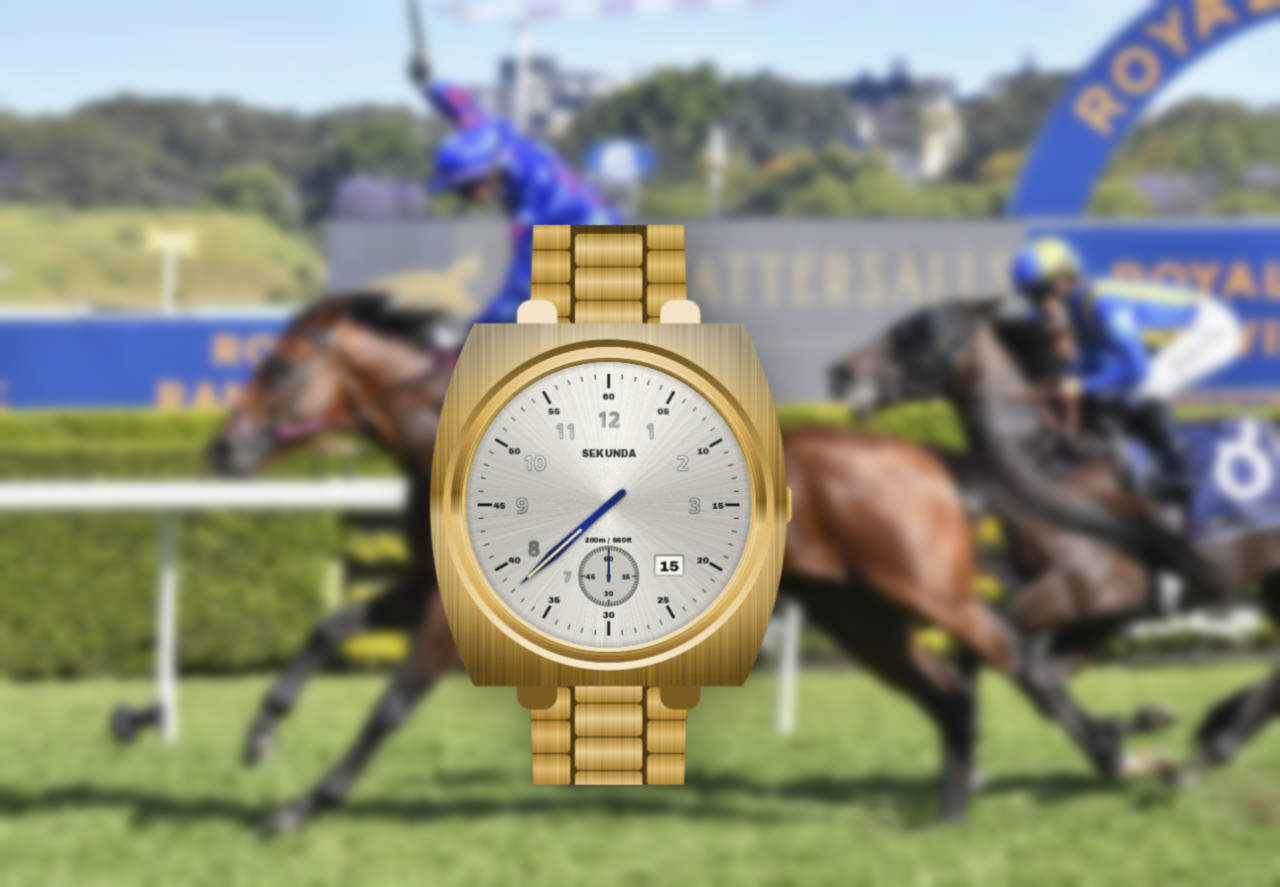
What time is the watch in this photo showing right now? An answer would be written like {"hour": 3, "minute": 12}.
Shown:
{"hour": 7, "minute": 38}
